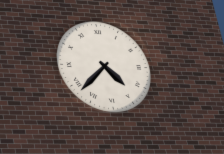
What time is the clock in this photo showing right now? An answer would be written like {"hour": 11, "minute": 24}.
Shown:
{"hour": 4, "minute": 38}
